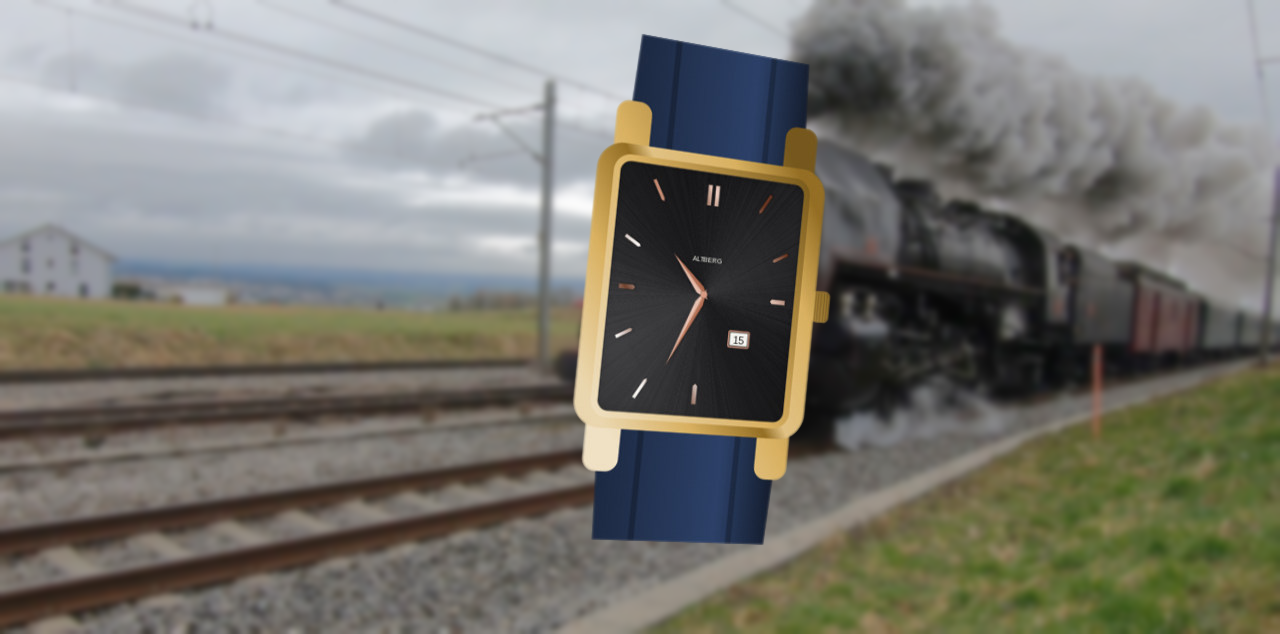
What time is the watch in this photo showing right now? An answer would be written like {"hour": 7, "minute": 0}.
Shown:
{"hour": 10, "minute": 34}
